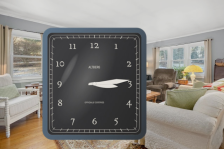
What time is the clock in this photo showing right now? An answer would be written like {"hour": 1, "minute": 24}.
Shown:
{"hour": 3, "minute": 14}
